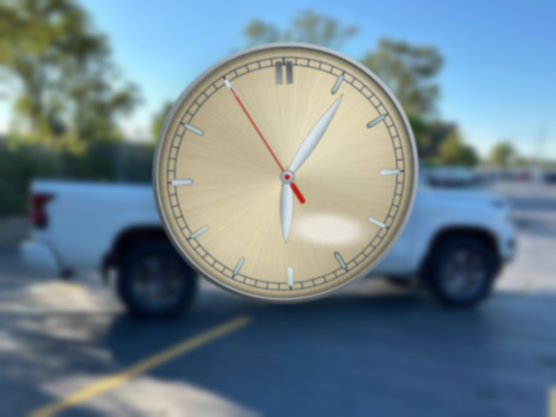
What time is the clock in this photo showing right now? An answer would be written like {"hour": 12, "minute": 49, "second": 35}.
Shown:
{"hour": 6, "minute": 5, "second": 55}
